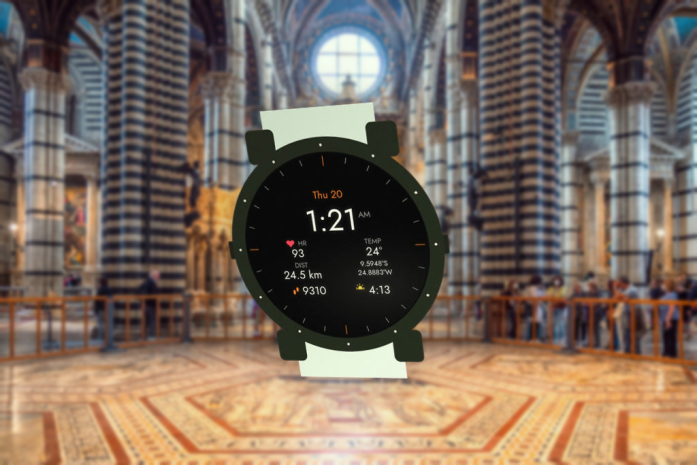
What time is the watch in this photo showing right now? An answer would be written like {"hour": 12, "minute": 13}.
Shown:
{"hour": 1, "minute": 21}
